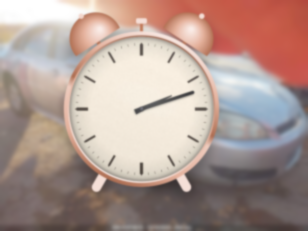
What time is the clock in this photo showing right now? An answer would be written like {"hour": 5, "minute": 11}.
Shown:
{"hour": 2, "minute": 12}
